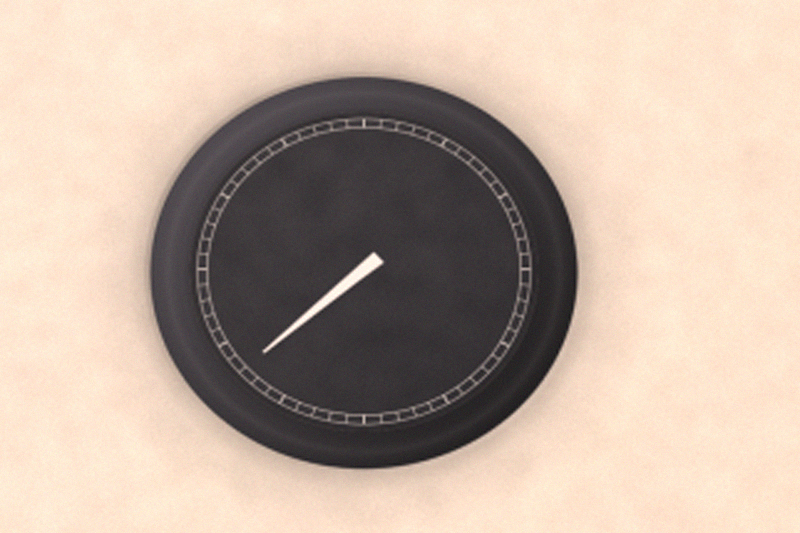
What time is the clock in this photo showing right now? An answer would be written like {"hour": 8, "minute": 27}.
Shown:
{"hour": 7, "minute": 38}
